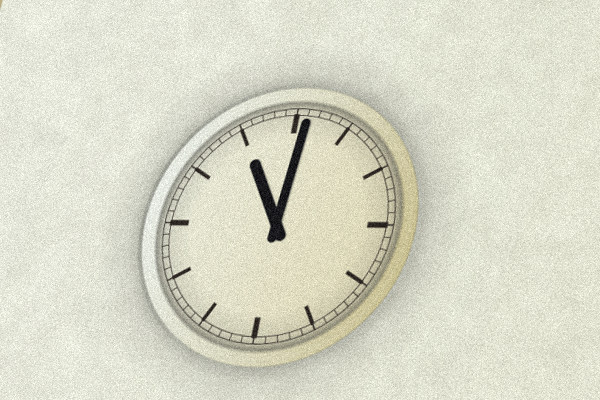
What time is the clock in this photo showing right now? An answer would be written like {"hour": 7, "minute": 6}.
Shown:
{"hour": 11, "minute": 1}
